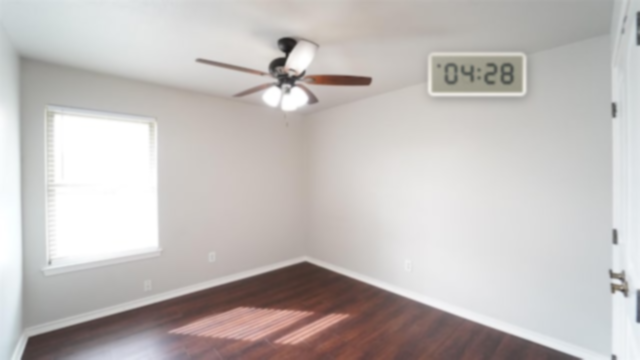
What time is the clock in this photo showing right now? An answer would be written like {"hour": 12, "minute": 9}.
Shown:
{"hour": 4, "minute": 28}
